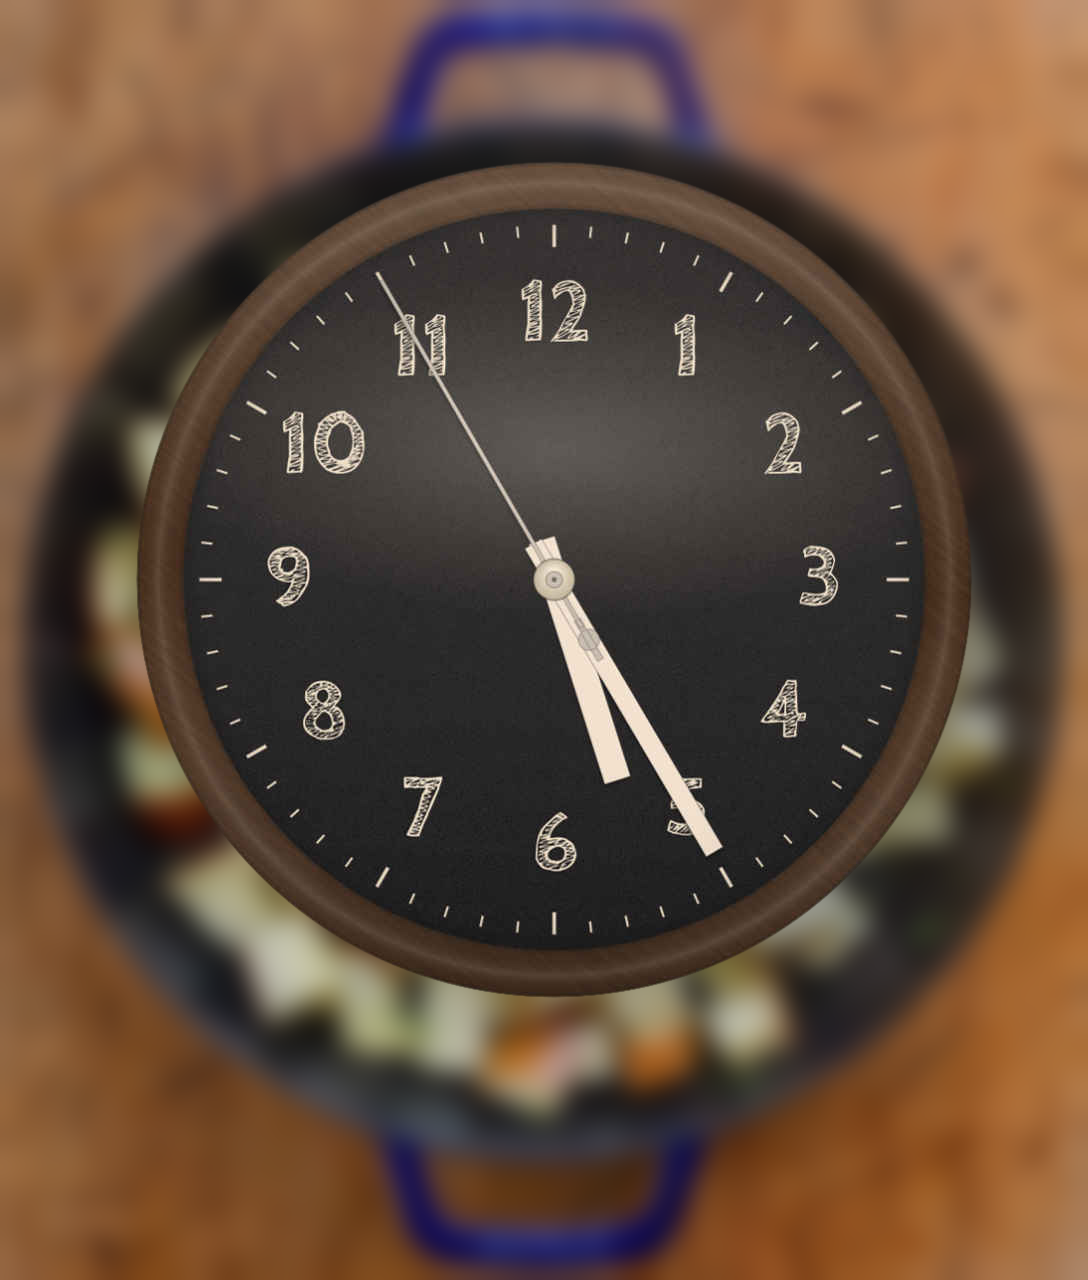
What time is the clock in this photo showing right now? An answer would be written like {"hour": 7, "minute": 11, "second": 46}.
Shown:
{"hour": 5, "minute": 24, "second": 55}
